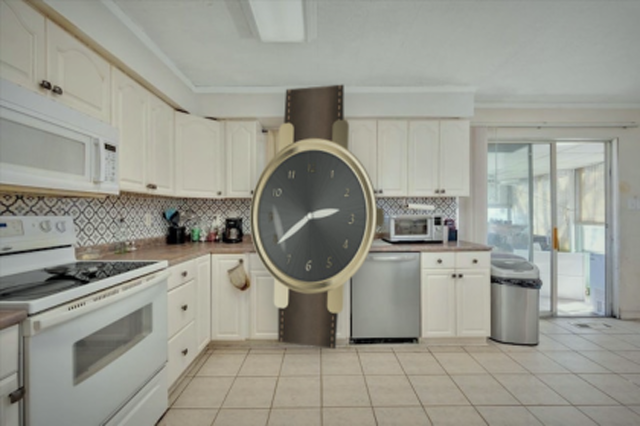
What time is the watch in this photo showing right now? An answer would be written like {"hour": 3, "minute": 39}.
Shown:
{"hour": 2, "minute": 39}
